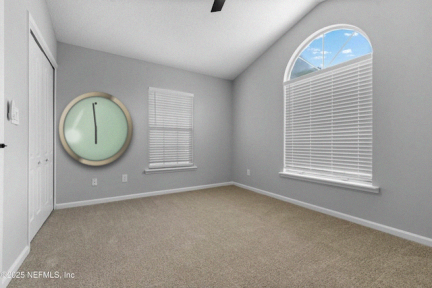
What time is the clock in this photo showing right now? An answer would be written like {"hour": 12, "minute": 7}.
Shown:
{"hour": 5, "minute": 59}
